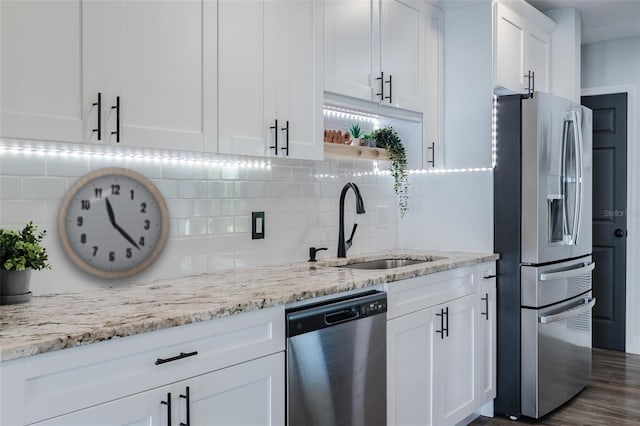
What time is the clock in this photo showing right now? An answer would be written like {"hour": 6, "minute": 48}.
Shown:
{"hour": 11, "minute": 22}
